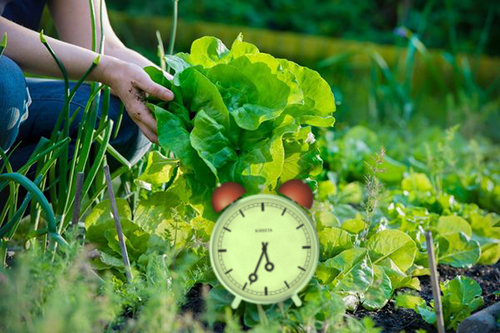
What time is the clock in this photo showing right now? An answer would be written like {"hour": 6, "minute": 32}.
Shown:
{"hour": 5, "minute": 34}
